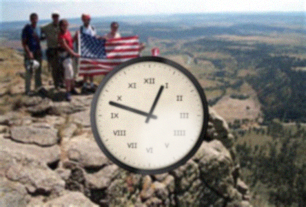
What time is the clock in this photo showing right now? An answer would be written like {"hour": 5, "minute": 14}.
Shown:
{"hour": 12, "minute": 48}
